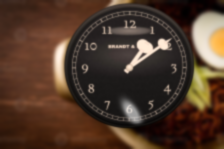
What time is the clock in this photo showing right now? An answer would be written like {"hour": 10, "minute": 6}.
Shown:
{"hour": 1, "minute": 9}
